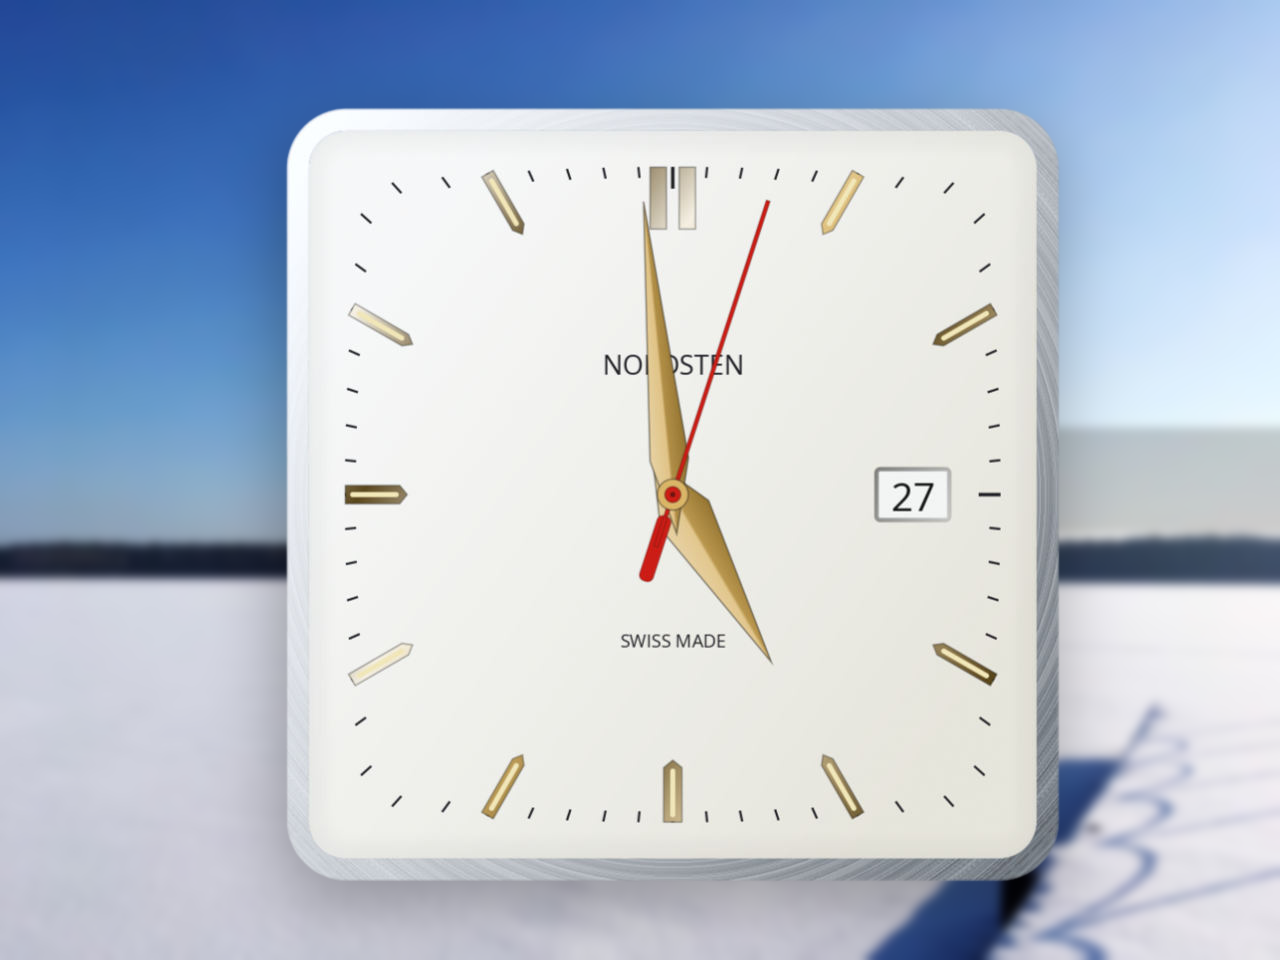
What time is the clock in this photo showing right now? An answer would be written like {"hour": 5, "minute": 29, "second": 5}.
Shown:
{"hour": 4, "minute": 59, "second": 3}
